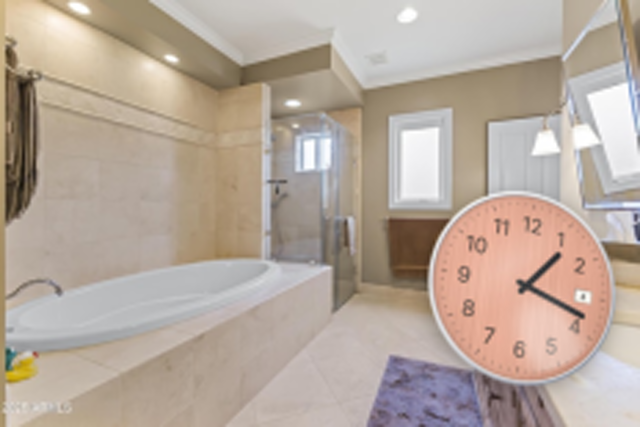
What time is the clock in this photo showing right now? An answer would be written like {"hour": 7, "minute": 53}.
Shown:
{"hour": 1, "minute": 18}
